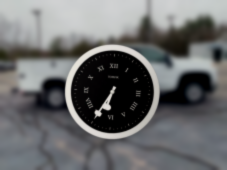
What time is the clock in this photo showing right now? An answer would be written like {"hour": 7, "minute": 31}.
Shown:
{"hour": 6, "minute": 35}
